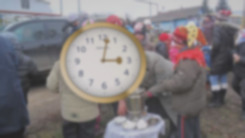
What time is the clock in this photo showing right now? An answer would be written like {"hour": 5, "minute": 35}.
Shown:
{"hour": 3, "minute": 2}
